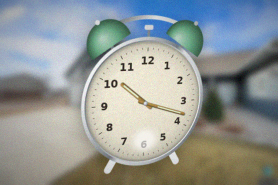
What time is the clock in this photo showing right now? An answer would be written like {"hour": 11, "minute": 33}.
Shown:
{"hour": 10, "minute": 18}
